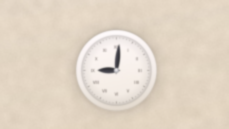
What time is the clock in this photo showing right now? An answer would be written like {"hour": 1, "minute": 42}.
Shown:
{"hour": 9, "minute": 1}
